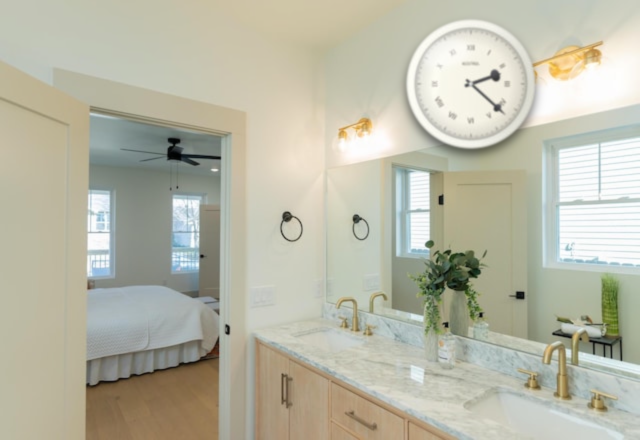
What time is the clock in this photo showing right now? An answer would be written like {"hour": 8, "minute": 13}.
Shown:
{"hour": 2, "minute": 22}
